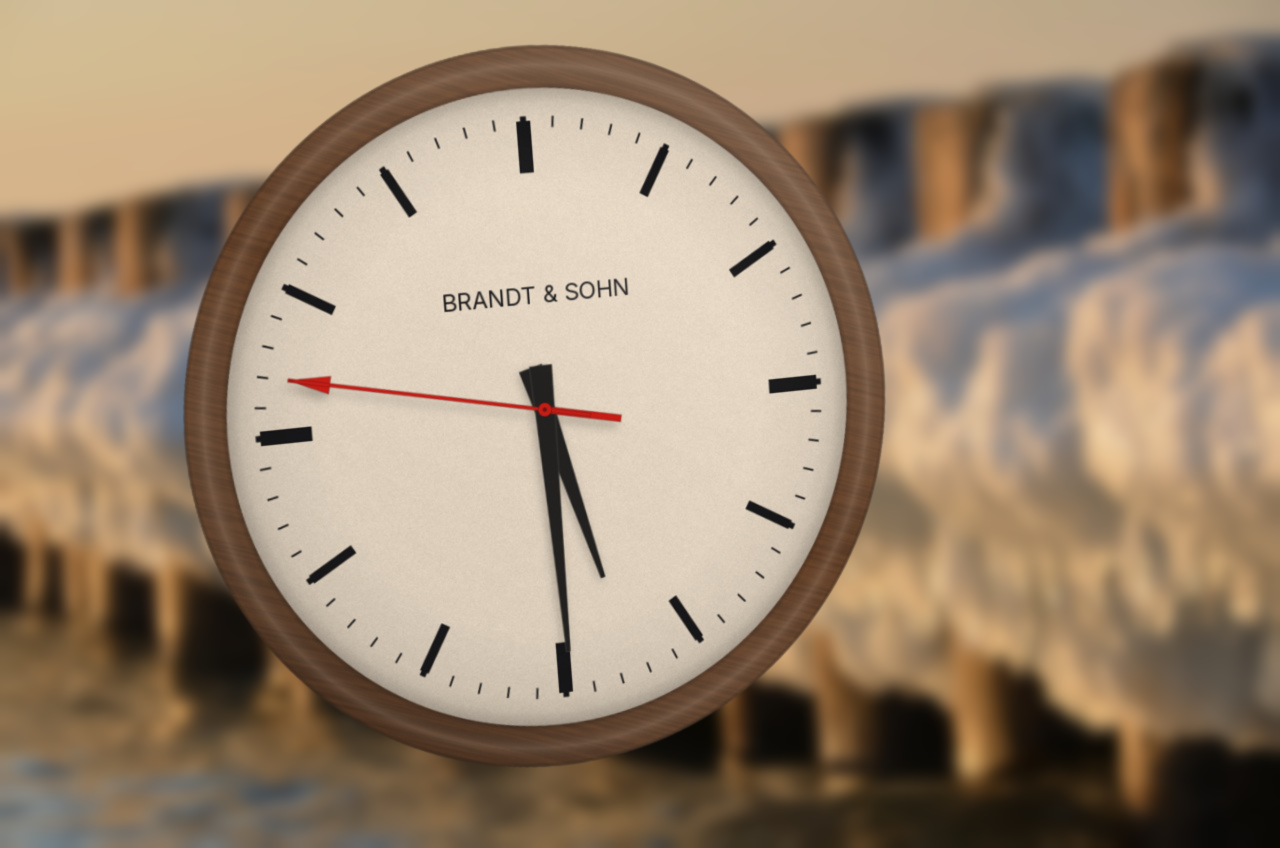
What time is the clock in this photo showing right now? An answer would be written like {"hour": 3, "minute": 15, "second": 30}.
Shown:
{"hour": 5, "minute": 29, "second": 47}
